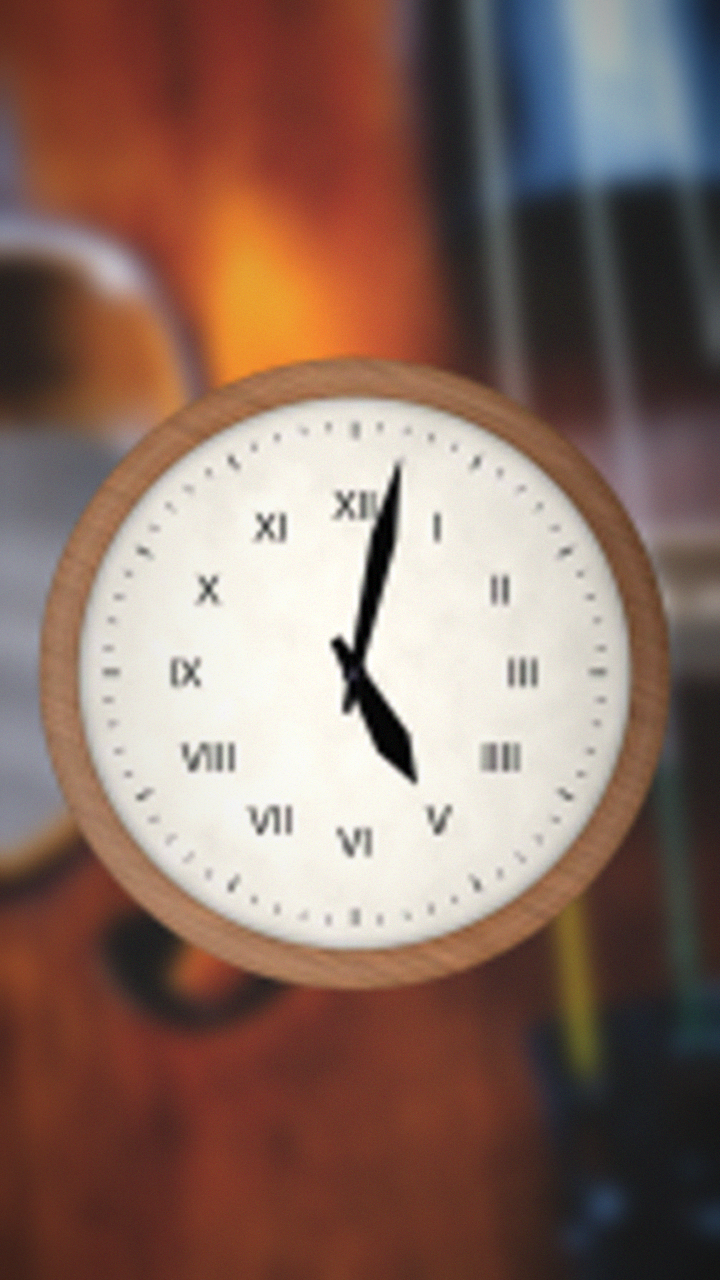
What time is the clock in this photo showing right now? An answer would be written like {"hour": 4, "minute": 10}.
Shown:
{"hour": 5, "minute": 2}
